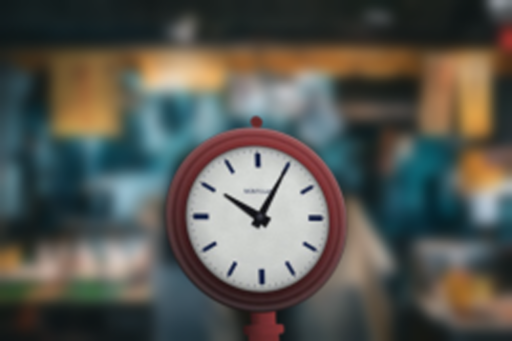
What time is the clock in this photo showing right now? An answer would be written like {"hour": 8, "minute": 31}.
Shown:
{"hour": 10, "minute": 5}
